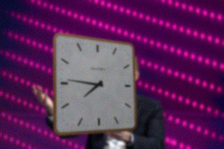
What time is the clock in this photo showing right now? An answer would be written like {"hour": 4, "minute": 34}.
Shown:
{"hour": 7, "minute": 46}
